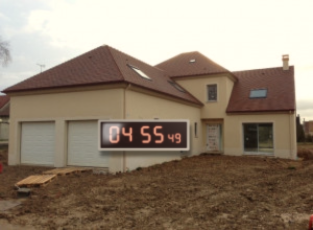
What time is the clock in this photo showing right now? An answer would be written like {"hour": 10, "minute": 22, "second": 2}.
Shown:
{"hour": 4, "minute": 55, "second": 49}
